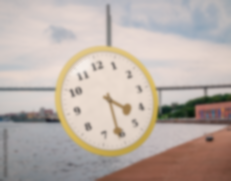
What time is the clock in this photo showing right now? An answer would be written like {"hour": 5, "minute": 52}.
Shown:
{"hour": 4, "minute": 31}
